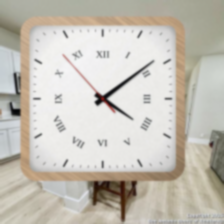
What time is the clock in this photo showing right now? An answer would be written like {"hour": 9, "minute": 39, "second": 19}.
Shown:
{"hour": 4, "minute": 8, "second": 53}
